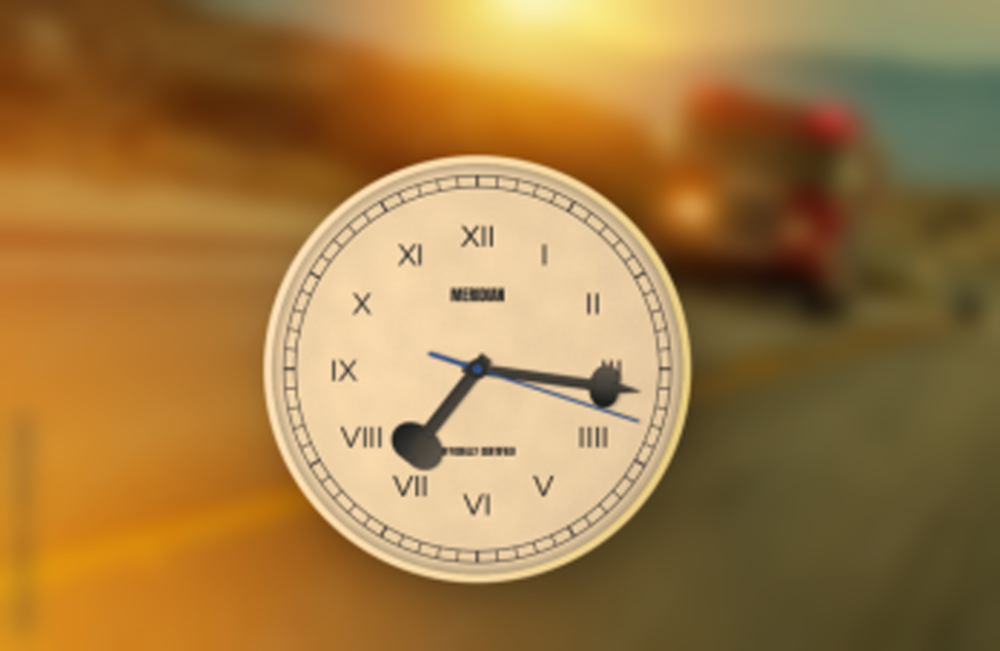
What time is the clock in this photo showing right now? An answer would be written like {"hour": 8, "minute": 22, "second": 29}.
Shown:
{"hour": 7, "minute": 16, "second": 18}
